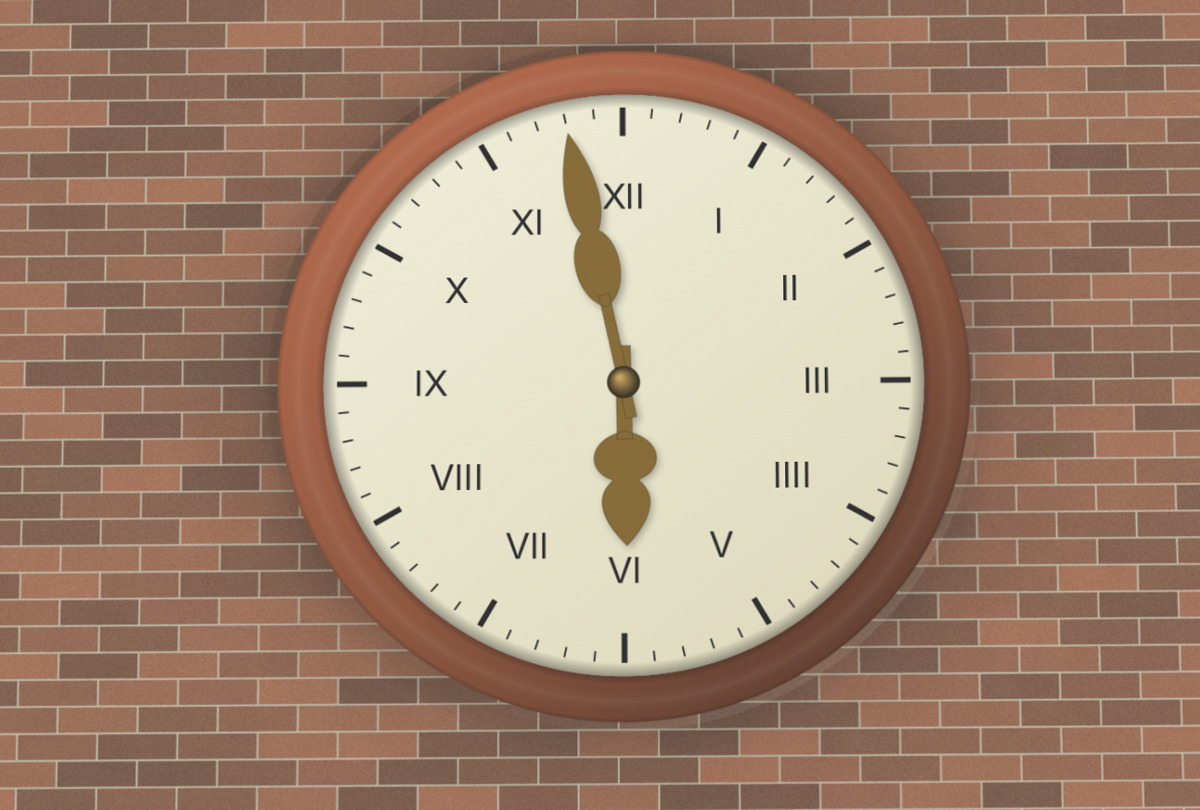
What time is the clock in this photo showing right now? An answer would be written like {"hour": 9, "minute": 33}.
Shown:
{"hour": 5, "minute": 58}
